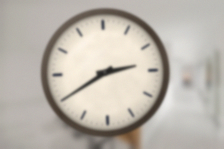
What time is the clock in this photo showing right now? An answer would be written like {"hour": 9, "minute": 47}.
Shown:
{"hour": 2, "minute": 40}
